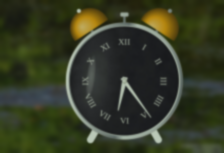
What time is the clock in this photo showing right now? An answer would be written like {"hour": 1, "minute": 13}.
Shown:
{"hour": 6, "minute": 24}
